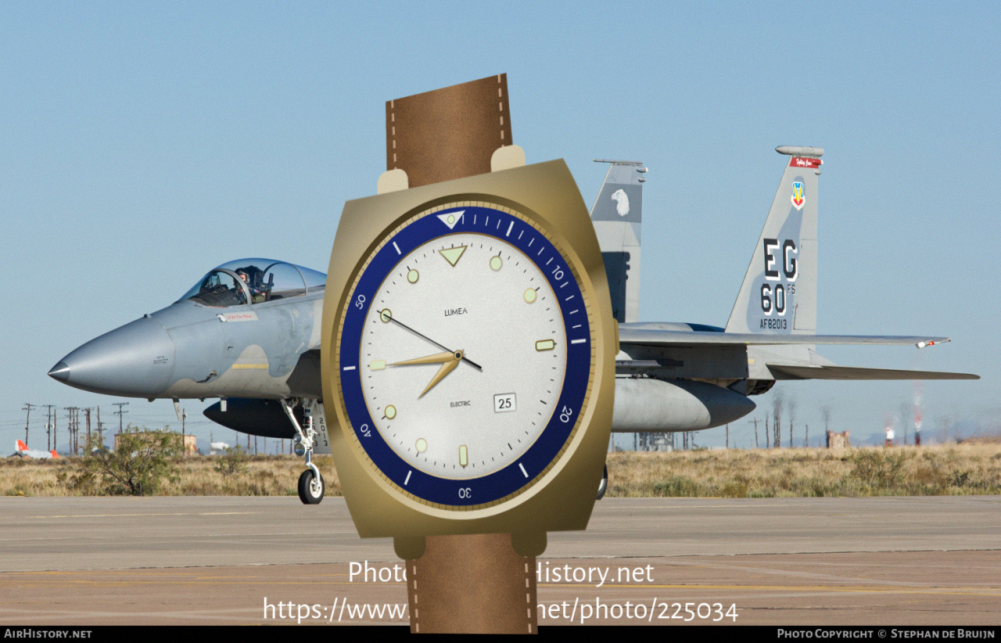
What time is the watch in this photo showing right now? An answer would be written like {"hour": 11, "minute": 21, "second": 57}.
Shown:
{"hour": 7, "minute": 44, "second": 50}
